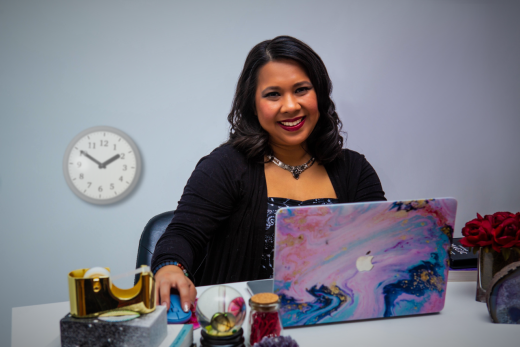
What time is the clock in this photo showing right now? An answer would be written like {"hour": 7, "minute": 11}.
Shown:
{"hour": 1, "minute": 50}
